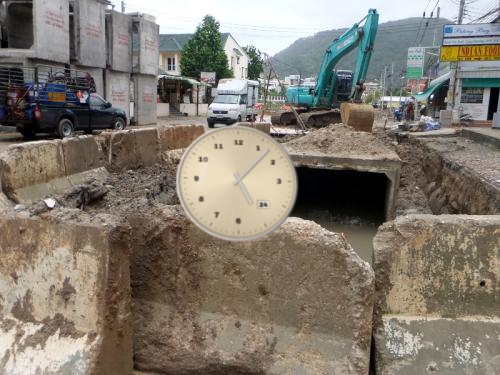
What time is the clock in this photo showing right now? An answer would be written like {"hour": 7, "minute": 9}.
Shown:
{"hour": 5, "minute": 7}
